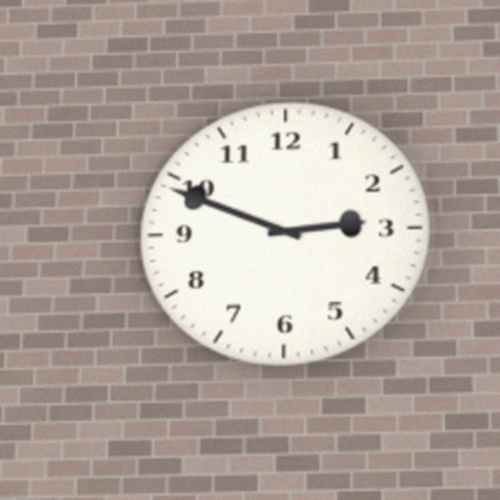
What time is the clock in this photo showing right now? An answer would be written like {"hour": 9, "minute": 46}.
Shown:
{"hour": 2, "minute": 49}
